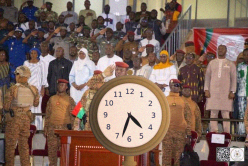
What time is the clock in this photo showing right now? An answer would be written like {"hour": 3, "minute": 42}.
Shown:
{"hour": 4, "minute": 33}
